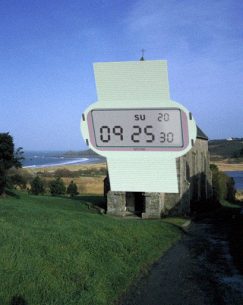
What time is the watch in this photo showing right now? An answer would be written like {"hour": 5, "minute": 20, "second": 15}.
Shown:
{"hour": 9, "minute": 25, "second": 30}
